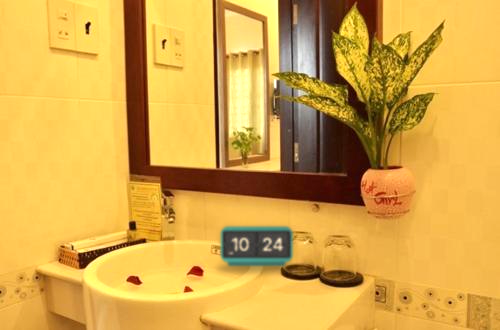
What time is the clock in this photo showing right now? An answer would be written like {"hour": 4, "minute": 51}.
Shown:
{"hour": 10, "minute": 24}
